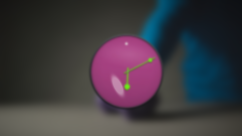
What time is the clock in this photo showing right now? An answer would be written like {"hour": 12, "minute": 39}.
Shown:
{"hour": 6, "minute": 11}
